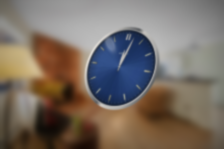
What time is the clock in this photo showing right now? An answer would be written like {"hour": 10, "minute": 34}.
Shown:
{"hour": 12, "minute": 2}
